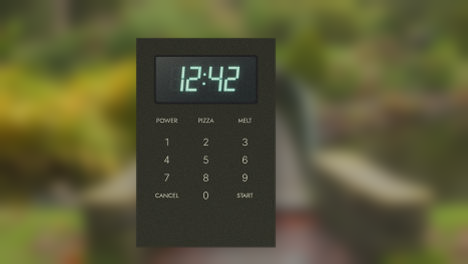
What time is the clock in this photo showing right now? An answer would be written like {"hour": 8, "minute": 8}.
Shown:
{"hour": 12, "minute": 42}
